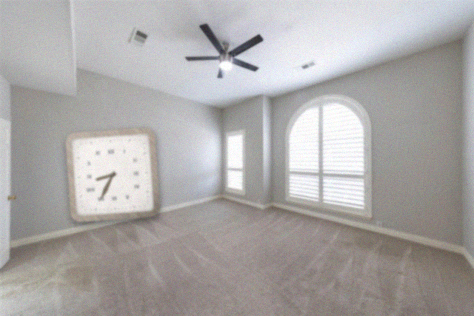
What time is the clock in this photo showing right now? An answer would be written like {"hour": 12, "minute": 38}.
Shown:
{"hour": 8, "minute": 35}
